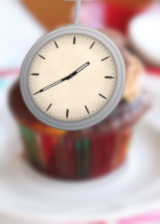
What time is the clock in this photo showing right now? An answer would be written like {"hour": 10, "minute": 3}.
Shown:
{"hour": 1, "minute": 40}
